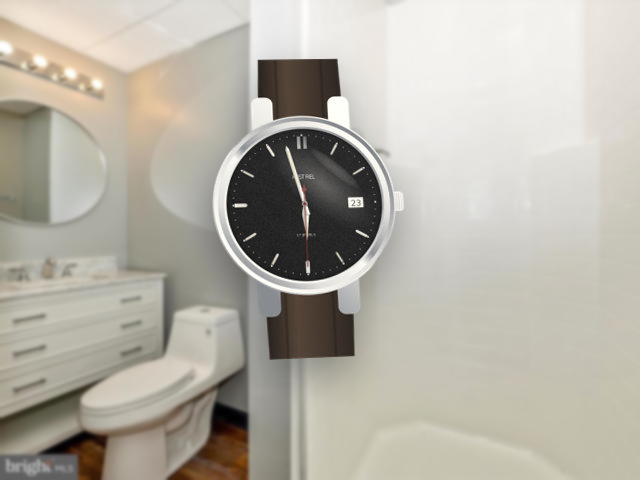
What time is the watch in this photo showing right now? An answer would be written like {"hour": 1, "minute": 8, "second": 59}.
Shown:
{"hour": 5, "minute": 57, "second": 30}
